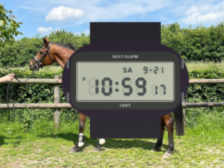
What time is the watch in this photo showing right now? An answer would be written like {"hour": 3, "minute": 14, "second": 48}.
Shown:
{"hour": 10, "minute": 59, "second": 17}
